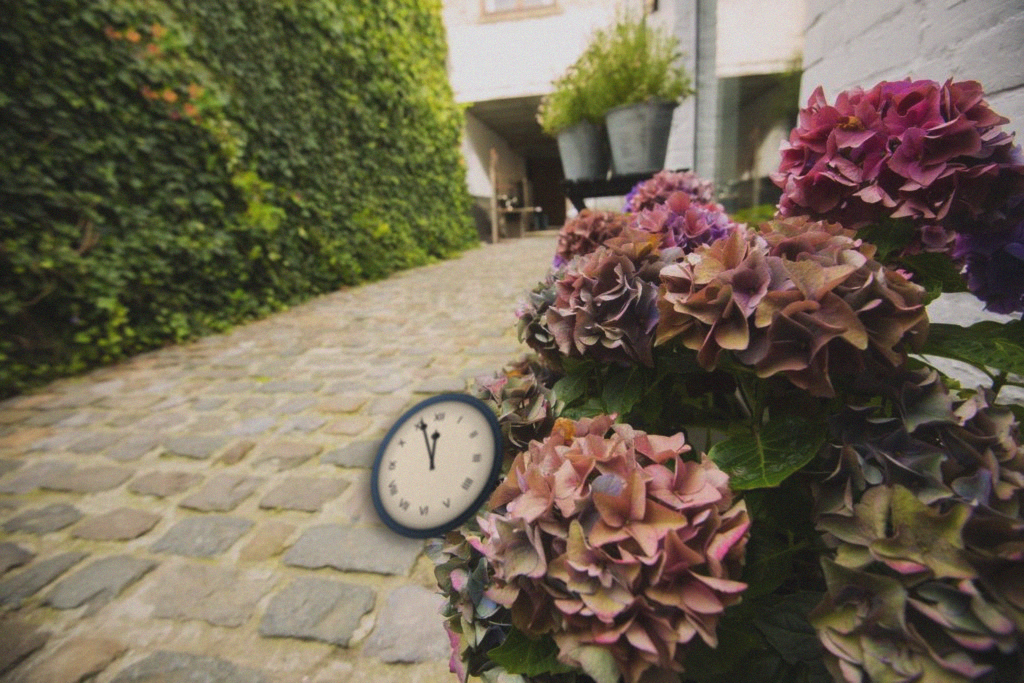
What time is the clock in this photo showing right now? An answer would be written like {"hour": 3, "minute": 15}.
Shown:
{"hour": 11, "minute": 56}
